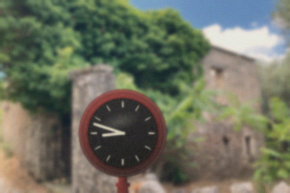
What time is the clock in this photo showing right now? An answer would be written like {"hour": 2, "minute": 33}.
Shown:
{"hour": 8, "minute": 48}
